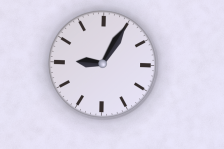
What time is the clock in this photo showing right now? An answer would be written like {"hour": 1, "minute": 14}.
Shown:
{"hour": 9, "minute": 5}
